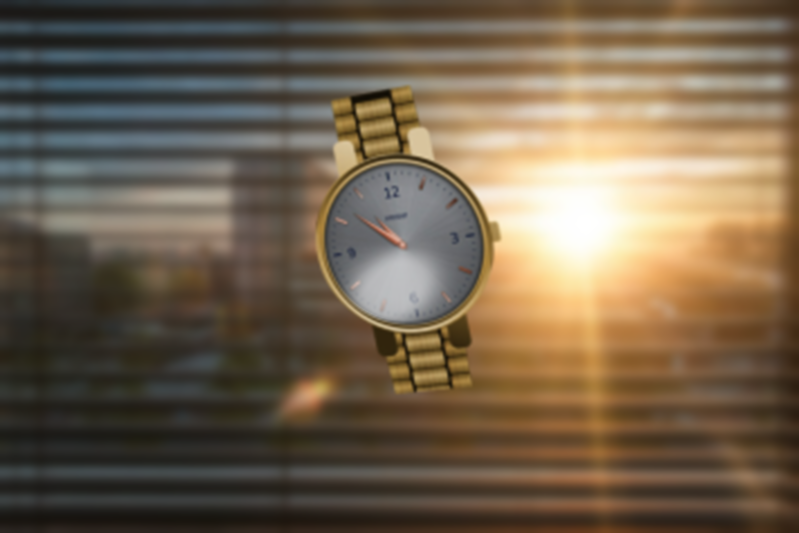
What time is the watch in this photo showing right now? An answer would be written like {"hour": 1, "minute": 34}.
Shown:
{"hour": 10, "minute": 52}
